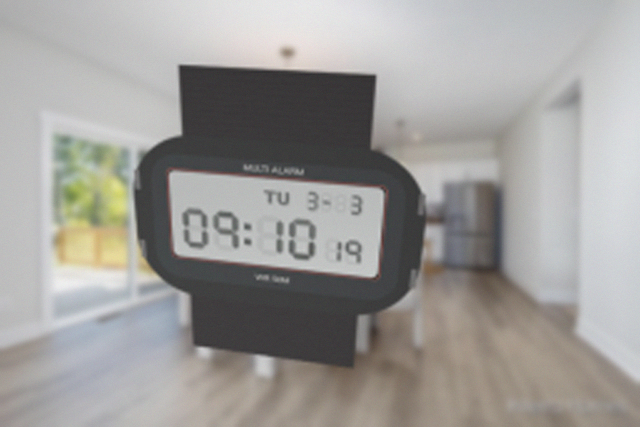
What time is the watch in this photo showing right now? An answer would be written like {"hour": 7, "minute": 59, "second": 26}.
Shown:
{"hour": 9, "minute": 10, "second": 19}
